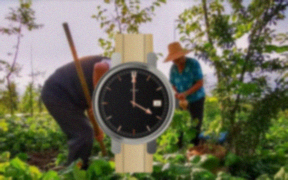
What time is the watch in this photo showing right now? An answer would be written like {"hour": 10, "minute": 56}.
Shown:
{"hour": 4, "minute": 0}
